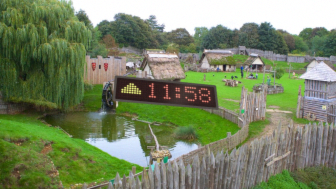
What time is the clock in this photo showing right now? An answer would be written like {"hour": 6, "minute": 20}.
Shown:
{"hour": 11, "minute": 58}
